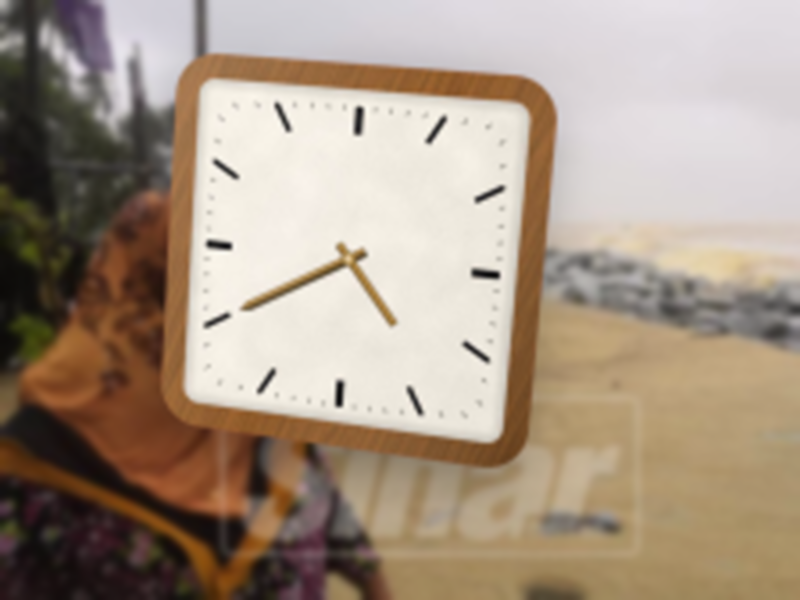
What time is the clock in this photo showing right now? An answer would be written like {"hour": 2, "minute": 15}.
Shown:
{"hour": 4, "minute": 40}
